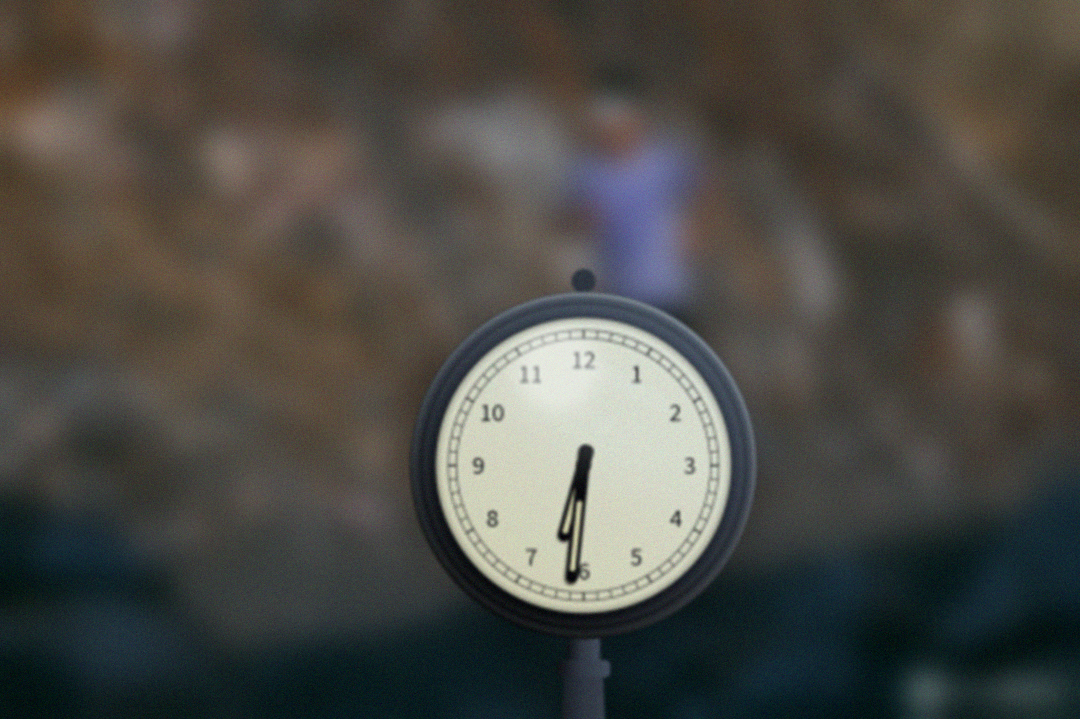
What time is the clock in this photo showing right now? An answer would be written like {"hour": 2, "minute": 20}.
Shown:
{"hour": 6, "minute": 31}
